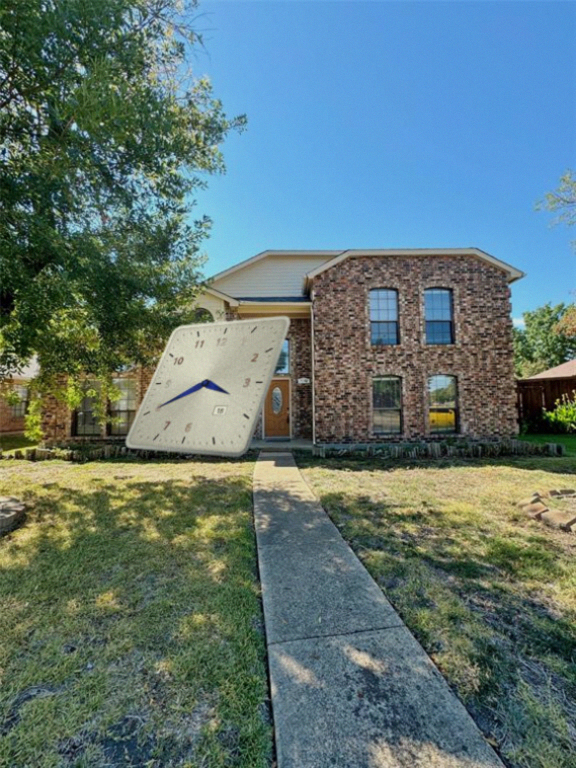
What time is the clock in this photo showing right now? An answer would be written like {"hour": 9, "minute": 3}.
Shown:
{"hour": 3, "minute": 40}
